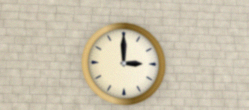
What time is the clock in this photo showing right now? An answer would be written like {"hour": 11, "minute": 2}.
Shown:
{"hour": 3, "minute": 0}
